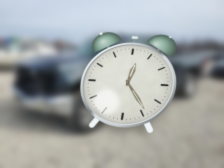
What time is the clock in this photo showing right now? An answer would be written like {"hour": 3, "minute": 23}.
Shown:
{"hour": 12, "minute": 24}
